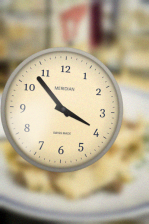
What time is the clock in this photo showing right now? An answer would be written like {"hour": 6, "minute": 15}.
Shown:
{"hour": 3, "minute": 53}
